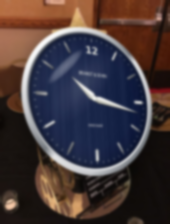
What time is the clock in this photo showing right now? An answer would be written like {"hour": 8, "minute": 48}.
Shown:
{"hour": 10, "minute": 17}
